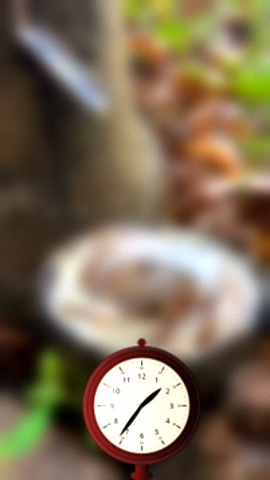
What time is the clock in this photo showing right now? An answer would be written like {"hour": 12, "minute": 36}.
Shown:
{"hour": 1, "minute": 36}
